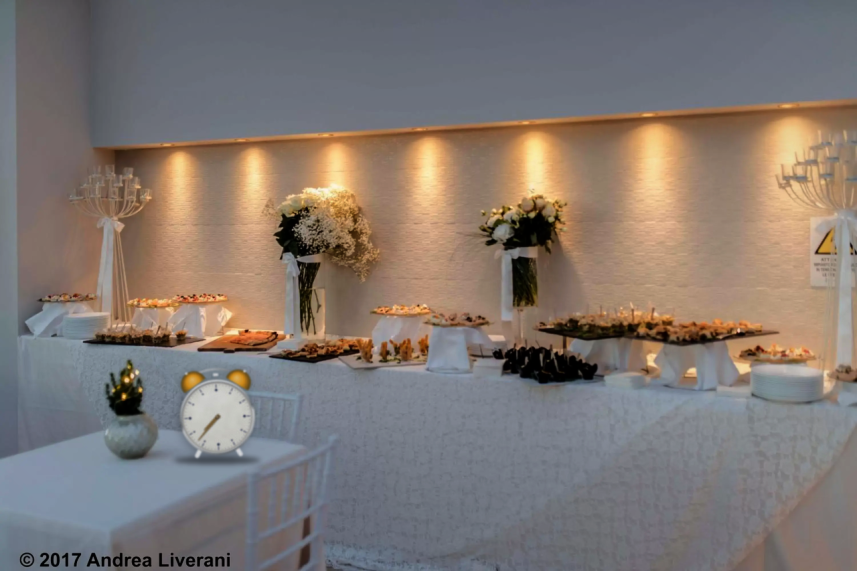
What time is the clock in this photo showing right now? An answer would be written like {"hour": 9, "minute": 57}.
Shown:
{"hour": 7, "minute": 37}
